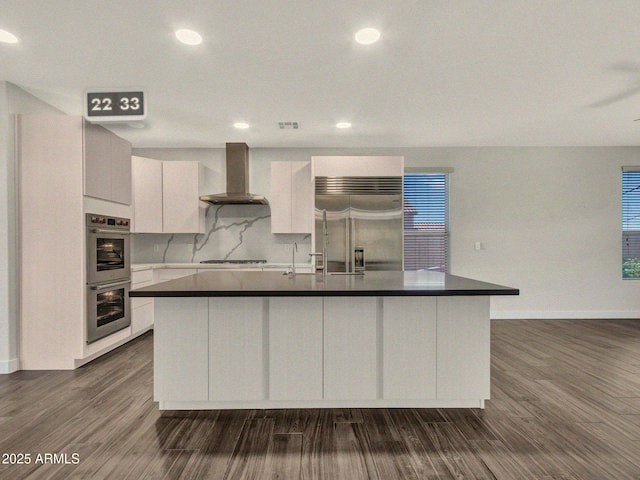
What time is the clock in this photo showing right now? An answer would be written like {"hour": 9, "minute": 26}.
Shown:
{"hour": 22, "minute": 33}
